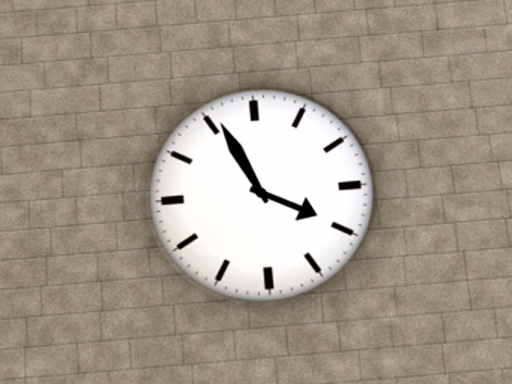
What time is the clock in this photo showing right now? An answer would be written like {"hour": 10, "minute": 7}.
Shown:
{"hour": 3, "minute": 56}
